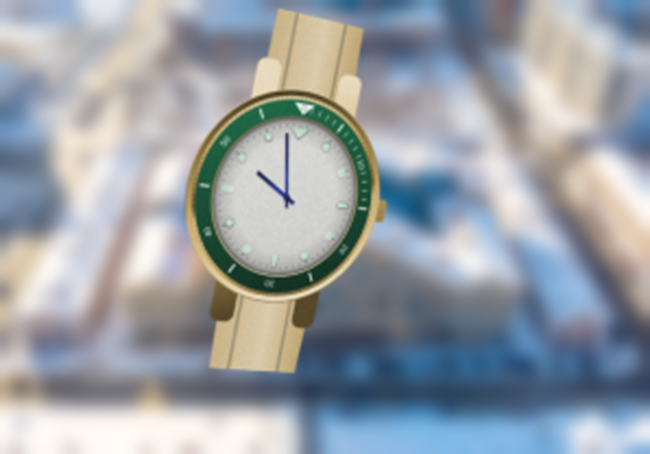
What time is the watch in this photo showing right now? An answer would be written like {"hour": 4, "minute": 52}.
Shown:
{"hour": 9, "minute": 58}
